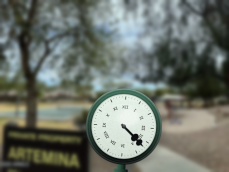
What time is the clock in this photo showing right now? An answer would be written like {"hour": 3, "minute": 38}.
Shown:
{"hour": 4, "minute": 22}
